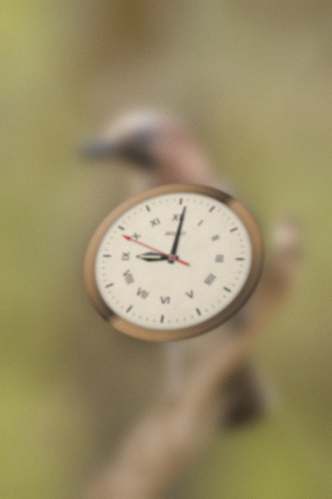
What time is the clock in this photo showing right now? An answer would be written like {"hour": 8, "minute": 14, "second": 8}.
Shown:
{"hour": 9, "minute": 0, "second": 49}
